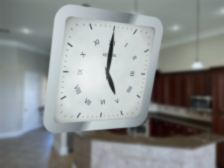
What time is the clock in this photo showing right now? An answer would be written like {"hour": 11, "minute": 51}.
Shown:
{"hour": 5, "minute": 0}
